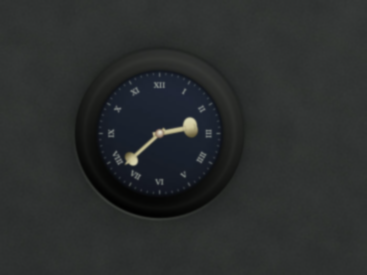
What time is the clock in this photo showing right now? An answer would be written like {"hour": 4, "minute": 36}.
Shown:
{"hour": 2, "minute": 38}
